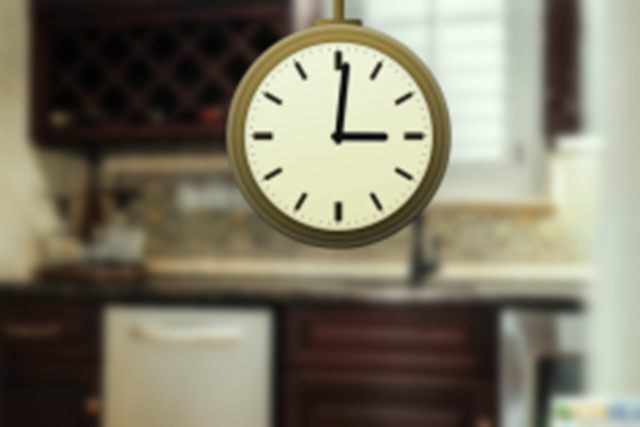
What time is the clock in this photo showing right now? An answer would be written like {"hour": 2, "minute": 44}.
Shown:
{"hour": 3, "minute": 1}
